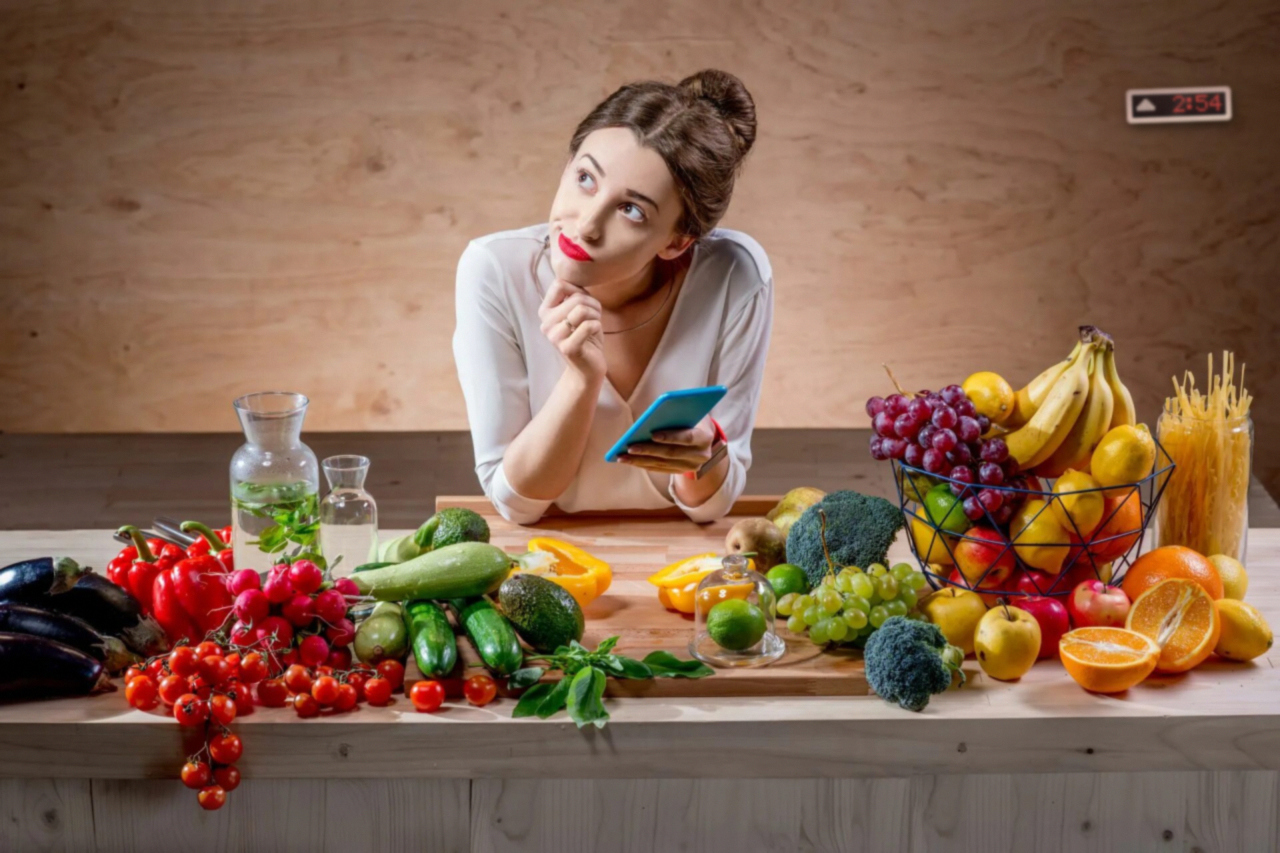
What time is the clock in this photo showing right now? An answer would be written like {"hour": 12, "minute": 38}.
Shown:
{"hour": 2, "minute": 54}
